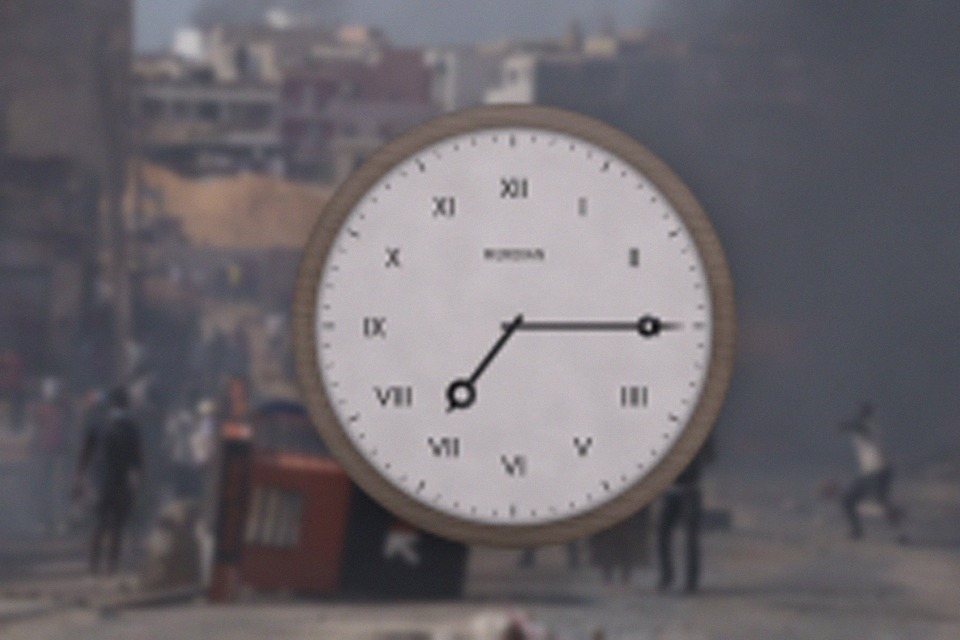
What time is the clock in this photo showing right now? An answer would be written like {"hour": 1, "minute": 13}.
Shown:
{"hour": 7, "minute": 15}
